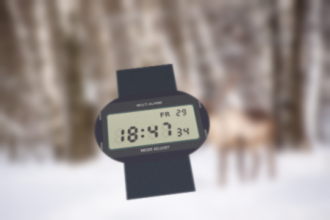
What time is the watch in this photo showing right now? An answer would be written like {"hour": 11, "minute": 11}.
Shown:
{"hour": 18, "minute": 47}
